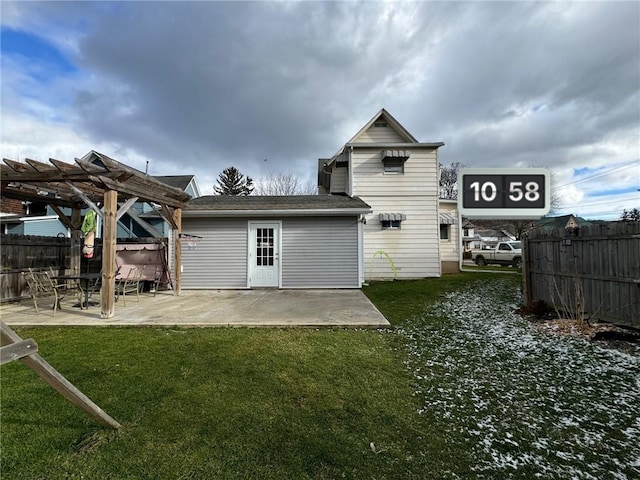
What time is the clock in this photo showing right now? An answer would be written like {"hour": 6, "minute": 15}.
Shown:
{"hour": 10, "minute": 58}
